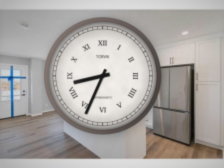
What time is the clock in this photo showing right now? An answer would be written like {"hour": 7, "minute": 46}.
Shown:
{"hour": 8, "minute": 34}
